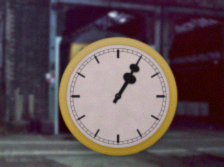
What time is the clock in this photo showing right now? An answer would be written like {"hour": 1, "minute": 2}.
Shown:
{"hour": 1, "minute": 5}
